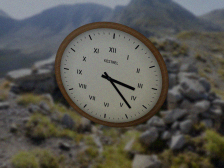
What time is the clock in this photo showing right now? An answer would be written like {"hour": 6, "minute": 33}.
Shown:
{"hour": 3, "minute": 23}
